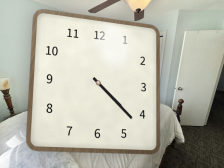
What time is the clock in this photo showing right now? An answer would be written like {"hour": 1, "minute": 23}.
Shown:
{"hour": 4, "minute": 22}
